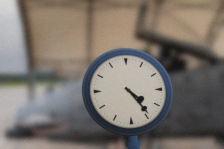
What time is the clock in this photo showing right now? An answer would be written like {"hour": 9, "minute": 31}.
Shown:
{"hour": 4, "minute": 24}
